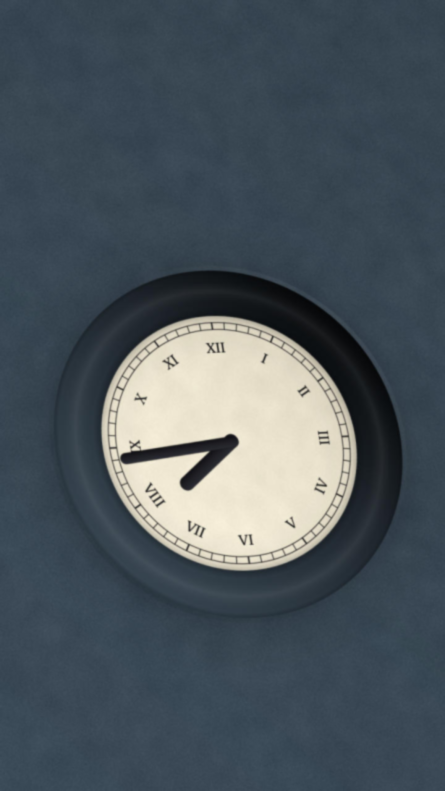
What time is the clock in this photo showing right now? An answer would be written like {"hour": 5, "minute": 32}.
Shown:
{"hour": 7, "minute": 44}
